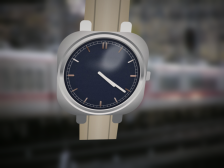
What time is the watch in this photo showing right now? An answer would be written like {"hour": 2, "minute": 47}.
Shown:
{"hour": 4, "minute": 21}
